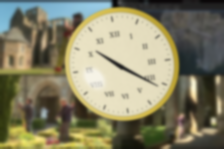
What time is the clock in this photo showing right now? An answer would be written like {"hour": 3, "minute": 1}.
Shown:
{"hour": 10, "minute": 21}
